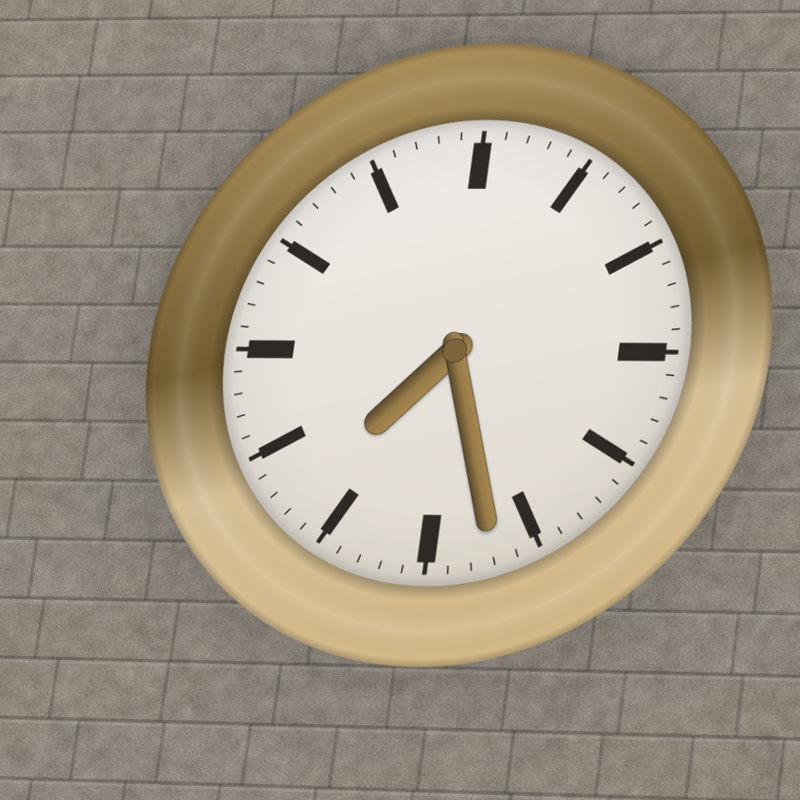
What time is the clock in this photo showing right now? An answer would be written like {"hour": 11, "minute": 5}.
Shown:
{"hour": 7, "minute": 27}
